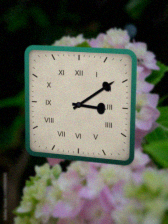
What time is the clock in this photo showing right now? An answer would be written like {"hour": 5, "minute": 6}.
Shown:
{"hour": 3, "minute": 9}
